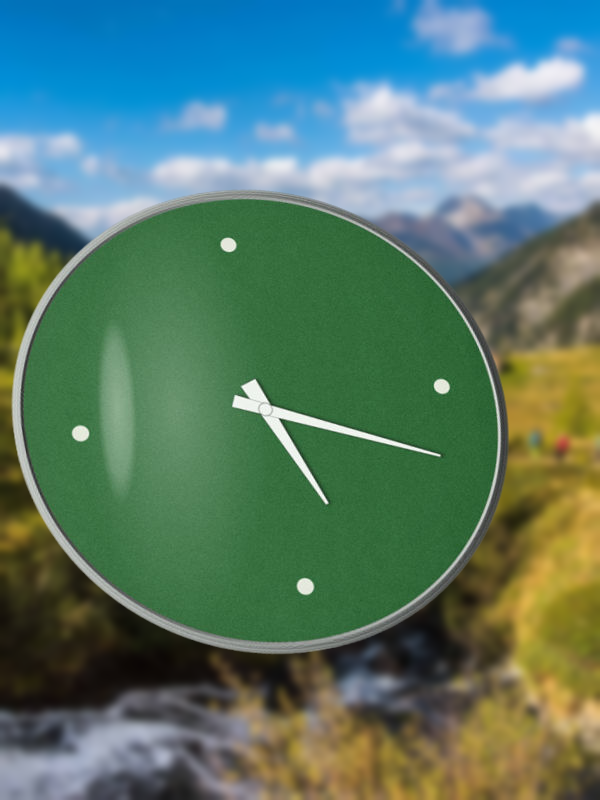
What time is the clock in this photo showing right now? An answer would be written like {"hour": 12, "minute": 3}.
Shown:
{"hour": 5, "minute": 19}
